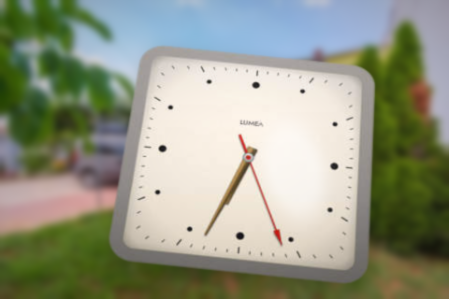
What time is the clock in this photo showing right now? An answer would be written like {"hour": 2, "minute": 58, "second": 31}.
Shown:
{"hour": 6, "minute": 33, "second": 26}
